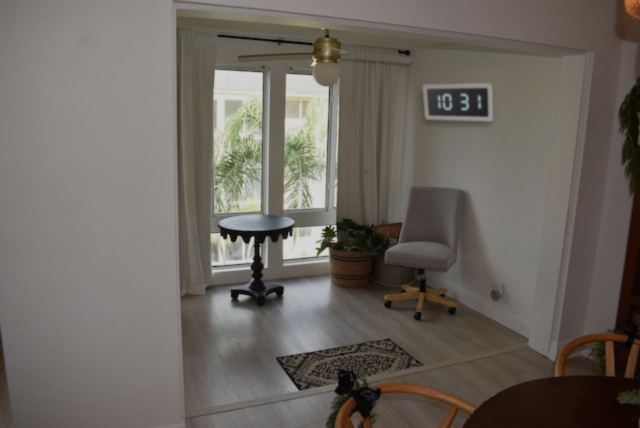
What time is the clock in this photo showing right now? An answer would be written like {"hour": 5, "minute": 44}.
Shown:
{"hour": 10, "minute": 31}
